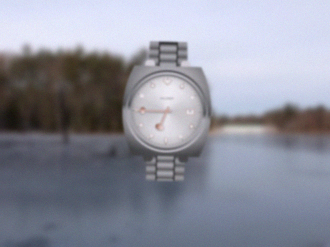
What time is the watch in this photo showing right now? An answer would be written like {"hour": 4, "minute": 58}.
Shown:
{"hour": 6, "minute": 45}
